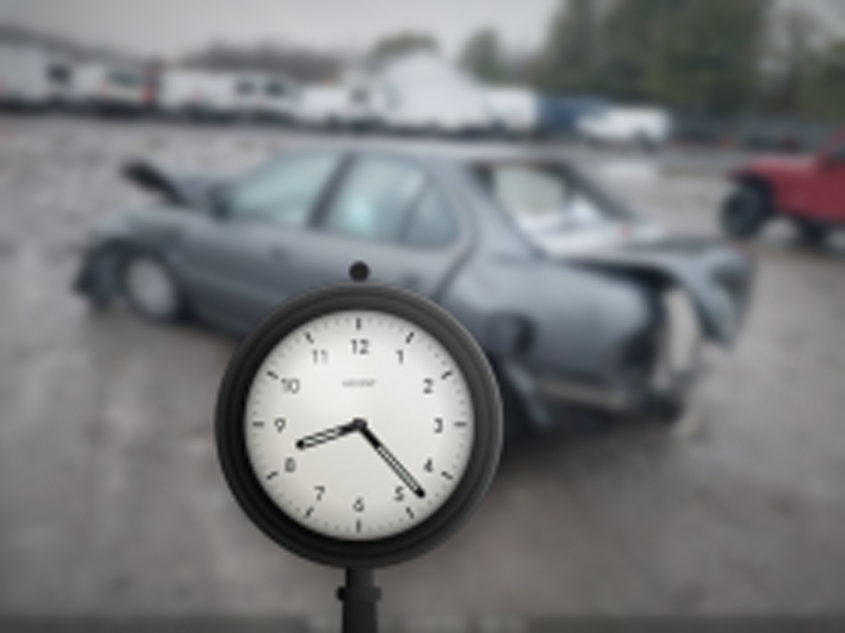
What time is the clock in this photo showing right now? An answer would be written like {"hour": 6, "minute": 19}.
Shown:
{"hour": 8, "minute": 23}
